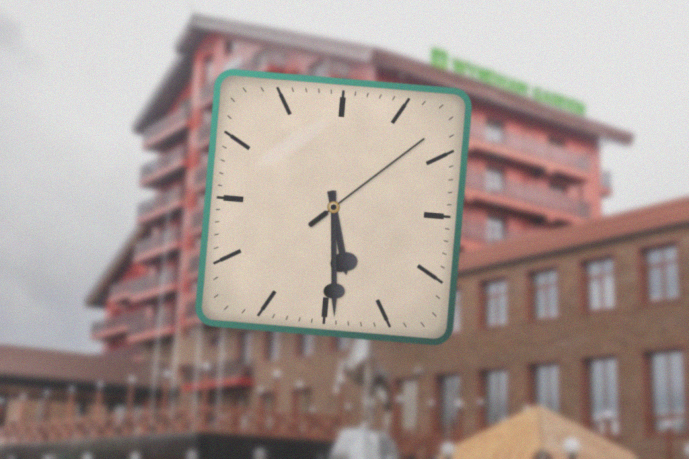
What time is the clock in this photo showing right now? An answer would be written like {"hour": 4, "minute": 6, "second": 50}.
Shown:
{"hour": 5, "minute": 29, "second": 8}
